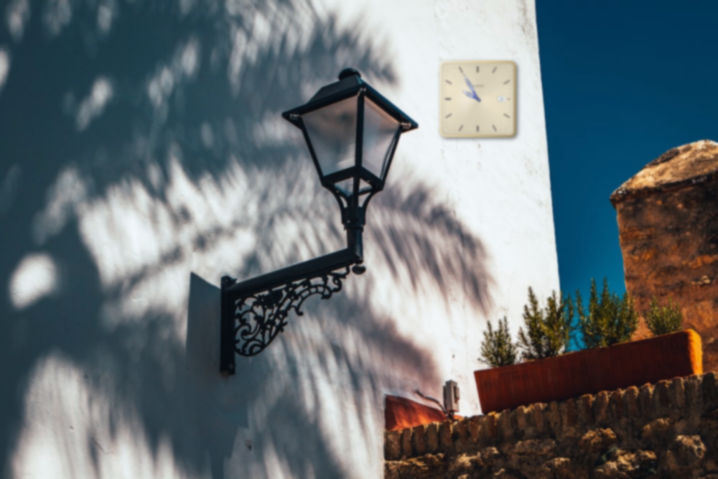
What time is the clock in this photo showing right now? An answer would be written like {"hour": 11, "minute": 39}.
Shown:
{"hour": 9, "minute": 55}
